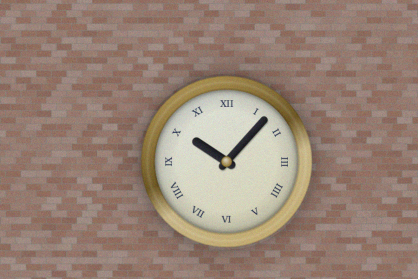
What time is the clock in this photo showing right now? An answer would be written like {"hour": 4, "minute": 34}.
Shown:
{"hour": 10, "minute": 7}
